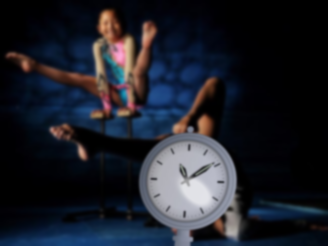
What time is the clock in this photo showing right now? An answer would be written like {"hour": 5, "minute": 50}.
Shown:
{"hour": 11, "minute": 9}
